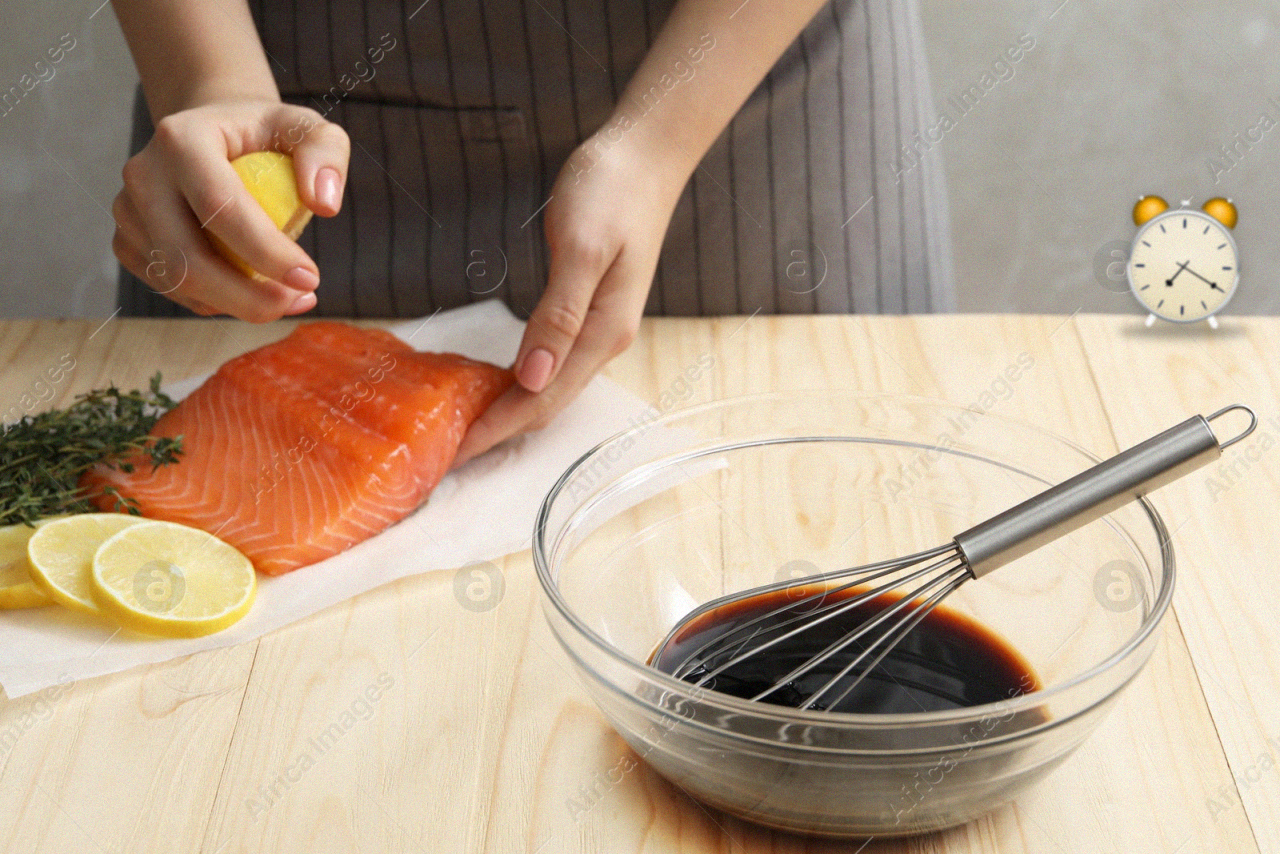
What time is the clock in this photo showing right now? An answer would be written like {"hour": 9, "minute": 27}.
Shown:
{"hour": 7, "minute": 20}
